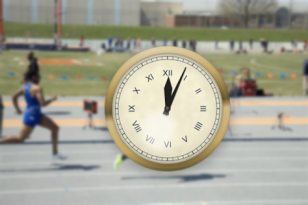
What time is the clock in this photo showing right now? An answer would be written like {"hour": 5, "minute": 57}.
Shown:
{"hour": 12, "minute": 4}
